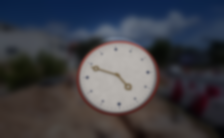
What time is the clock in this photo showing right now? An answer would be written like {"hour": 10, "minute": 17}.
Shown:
{"hour": 4, "minute": 49}
